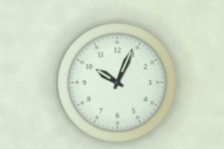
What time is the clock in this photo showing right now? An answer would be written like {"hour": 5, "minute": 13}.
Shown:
{"hour": 10, "minute": 4}
